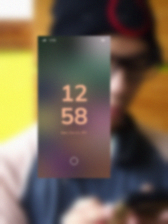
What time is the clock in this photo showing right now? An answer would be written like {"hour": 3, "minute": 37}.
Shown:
{"hour": 12, "minute": 58}
